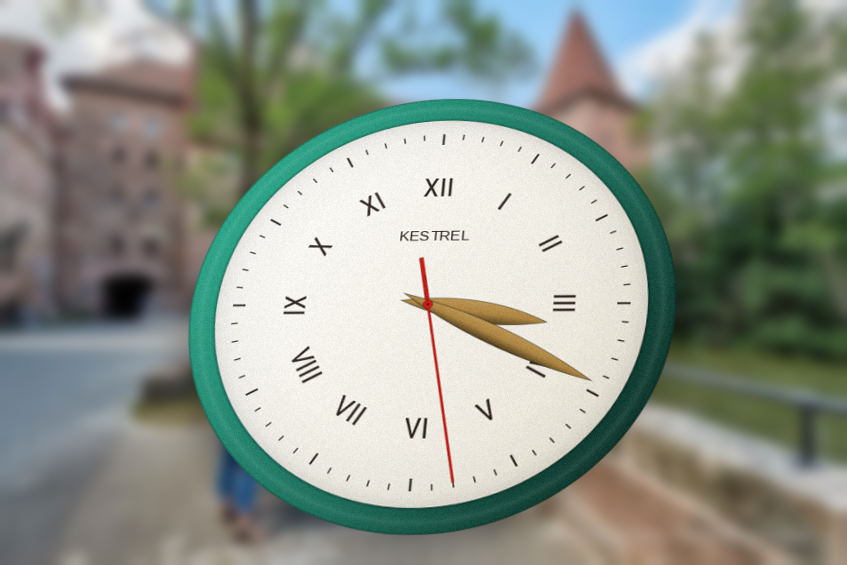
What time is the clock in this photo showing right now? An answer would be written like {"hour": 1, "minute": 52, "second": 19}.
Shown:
{"hour": 3, "minute": 19, "second": 28}
